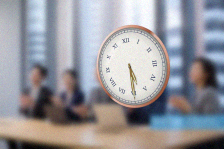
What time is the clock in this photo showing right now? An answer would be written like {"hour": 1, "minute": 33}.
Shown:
{"hour": 5, "minute": 30}
